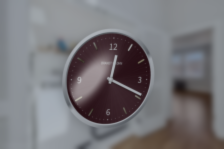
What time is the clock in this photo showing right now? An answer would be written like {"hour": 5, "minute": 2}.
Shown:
{"hour": 12, "minute": 19}
